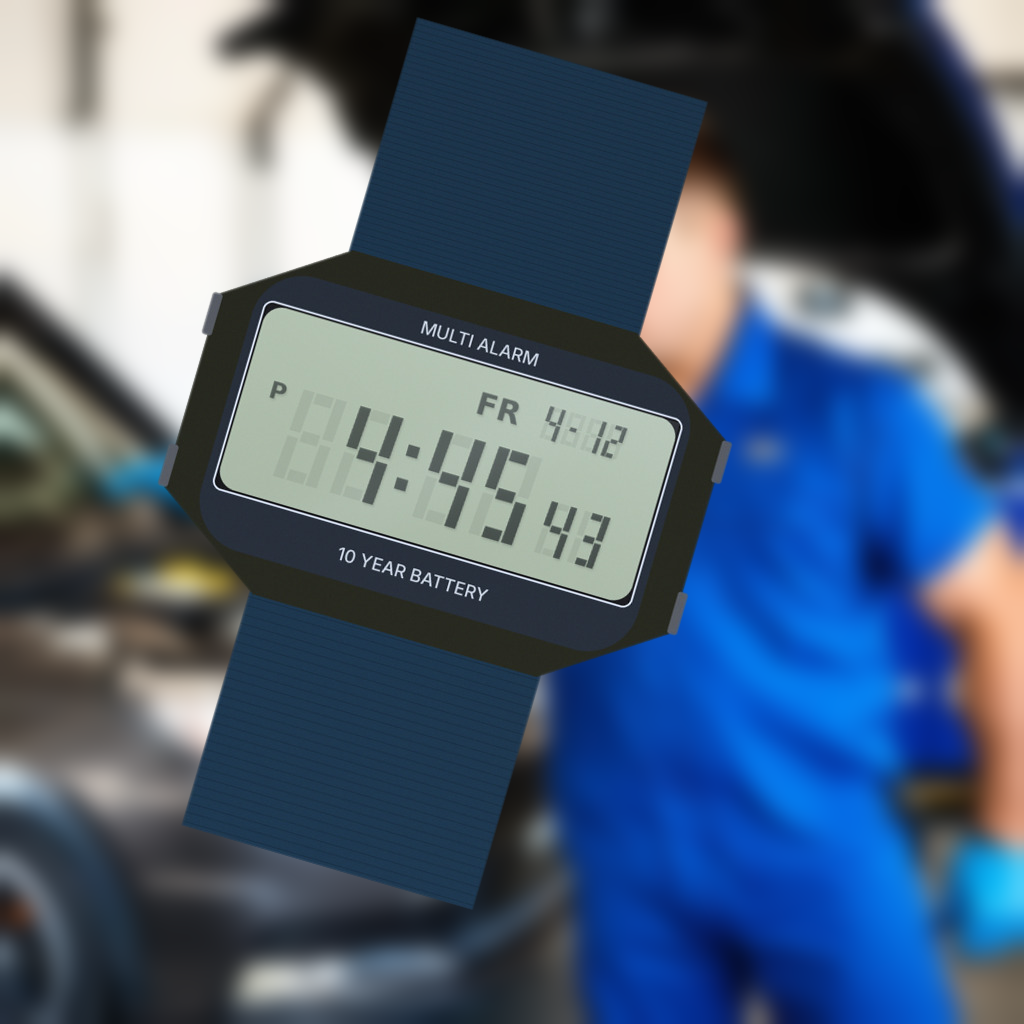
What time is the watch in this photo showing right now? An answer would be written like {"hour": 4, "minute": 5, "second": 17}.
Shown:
{"hour": 4, "minute": 45, "second": 43}
